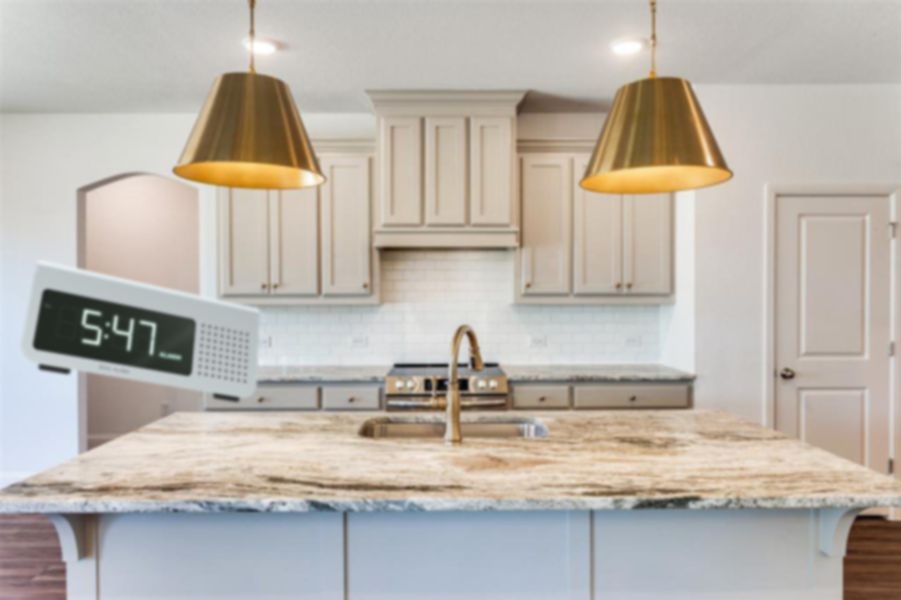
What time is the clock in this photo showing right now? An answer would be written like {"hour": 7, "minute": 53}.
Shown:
{"hour": 5, "minute": 47}
